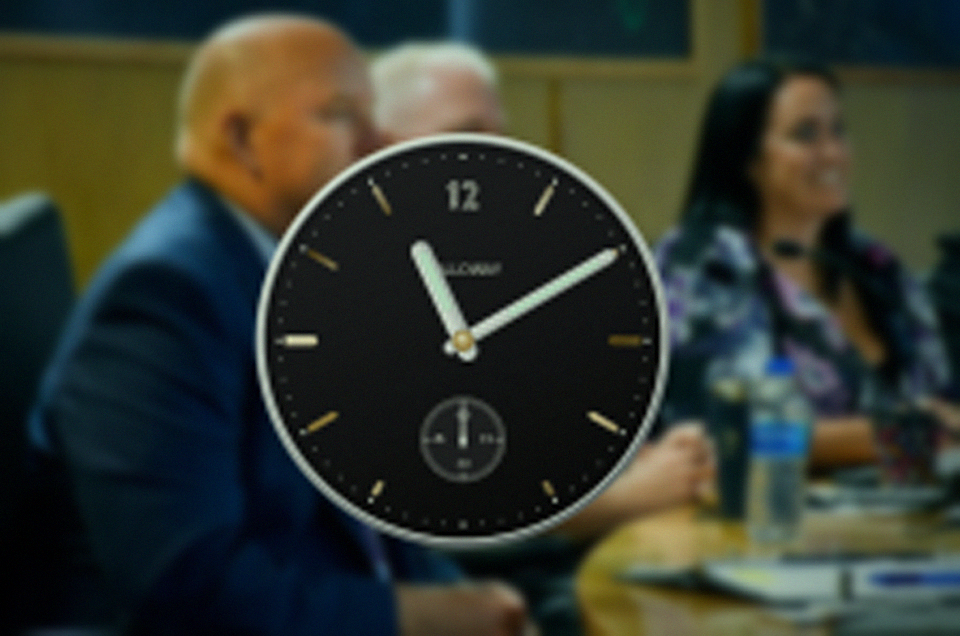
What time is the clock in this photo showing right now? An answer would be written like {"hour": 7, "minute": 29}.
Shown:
{"hour": 11, "minute": 10}
